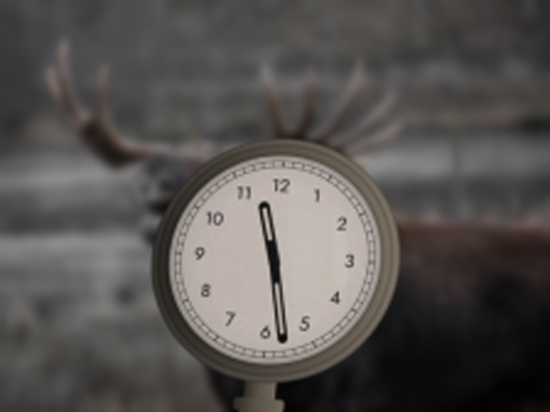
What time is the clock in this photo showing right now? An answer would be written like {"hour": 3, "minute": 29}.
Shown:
{"hour": 11, "minute": 28}
